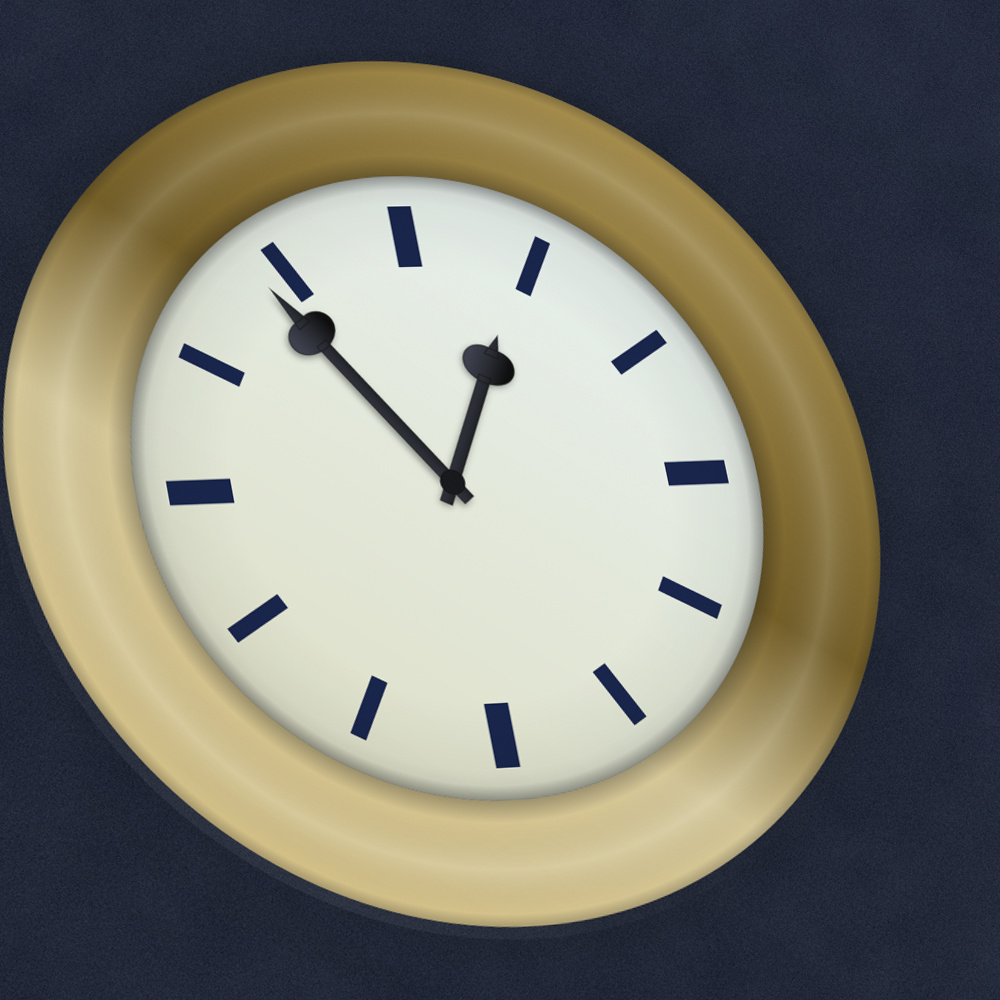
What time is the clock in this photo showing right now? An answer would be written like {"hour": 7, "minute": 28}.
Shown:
{"hour": 12, "minute": 54}
